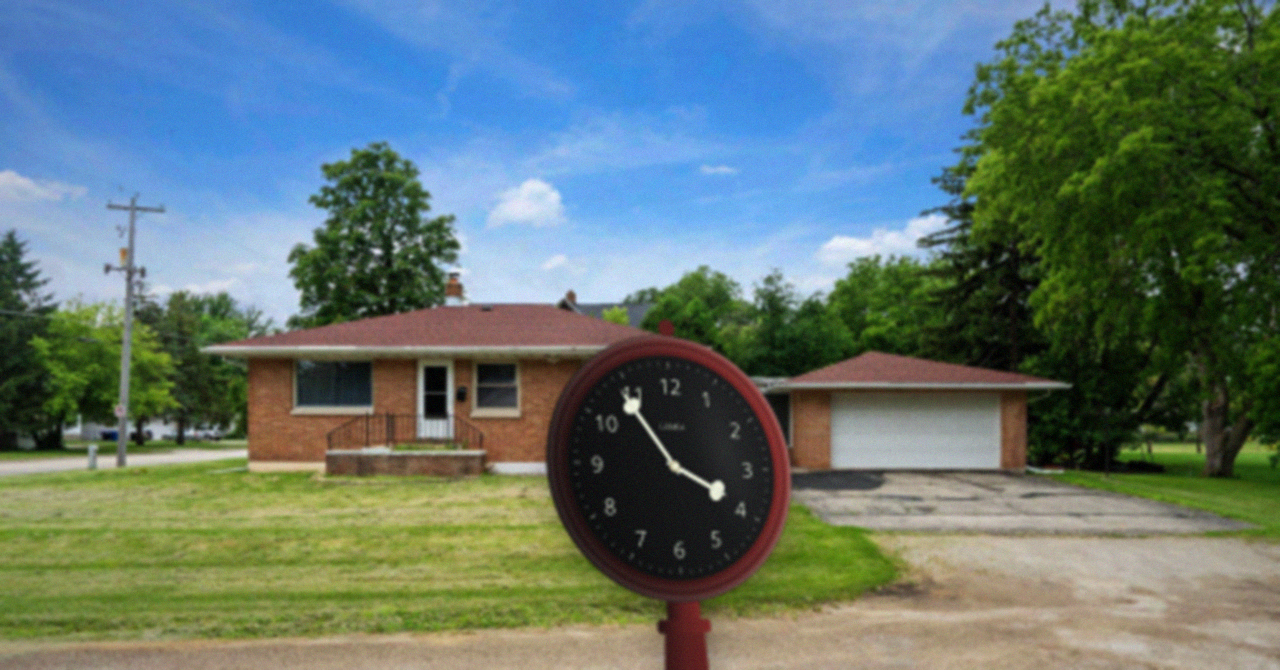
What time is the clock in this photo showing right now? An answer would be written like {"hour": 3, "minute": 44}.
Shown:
{"hour": 3, "minute": 54}
